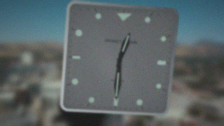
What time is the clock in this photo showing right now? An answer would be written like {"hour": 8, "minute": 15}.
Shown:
{"hour": 12, "minute": 30}
